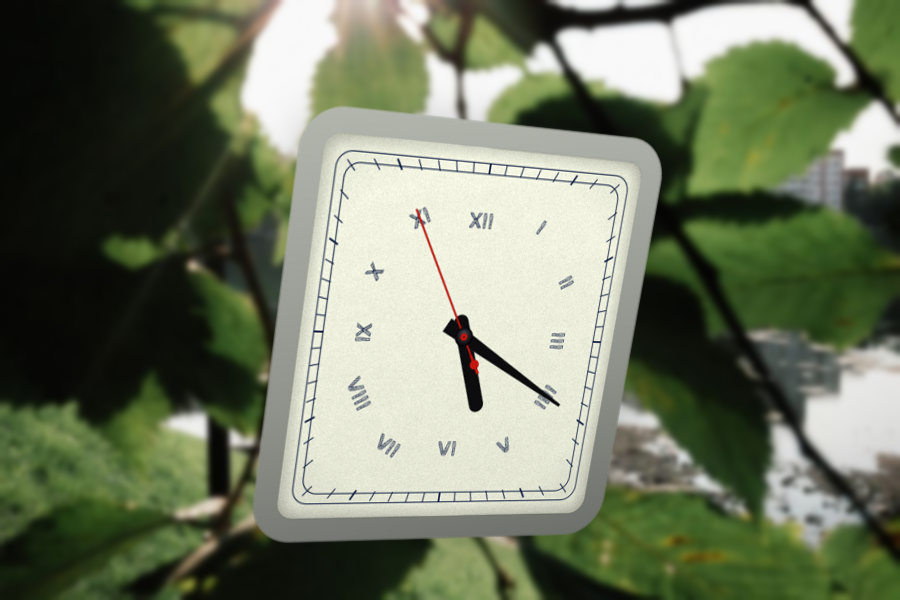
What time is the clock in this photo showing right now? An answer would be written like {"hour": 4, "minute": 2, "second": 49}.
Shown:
{"hour": 5, "minute": 19, "second": 55}
